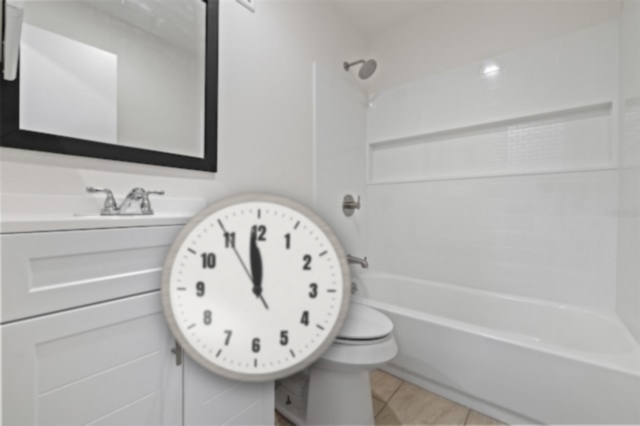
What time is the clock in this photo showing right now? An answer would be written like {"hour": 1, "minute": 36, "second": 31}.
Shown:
{"hour": 11, "minute": 58, "second": 55}
